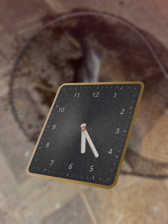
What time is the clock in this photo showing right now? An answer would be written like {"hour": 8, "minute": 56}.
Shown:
{"hour": 5, "minute": 23}
